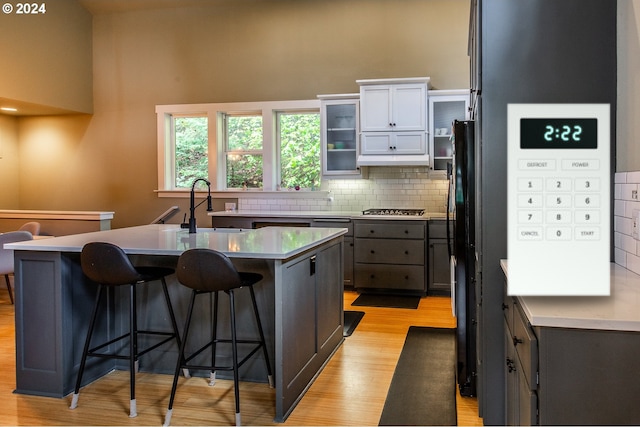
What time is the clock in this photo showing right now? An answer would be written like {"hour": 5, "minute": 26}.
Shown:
{"hour": 2, "minute": 22}
